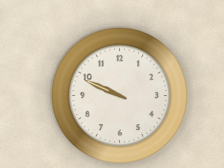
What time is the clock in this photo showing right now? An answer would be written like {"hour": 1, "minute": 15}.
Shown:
{"hour": 9, "minute": 49}
